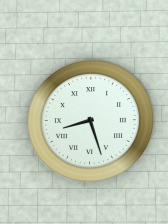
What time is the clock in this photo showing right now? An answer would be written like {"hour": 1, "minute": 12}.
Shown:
{"hour": 8, "minute": 27}
